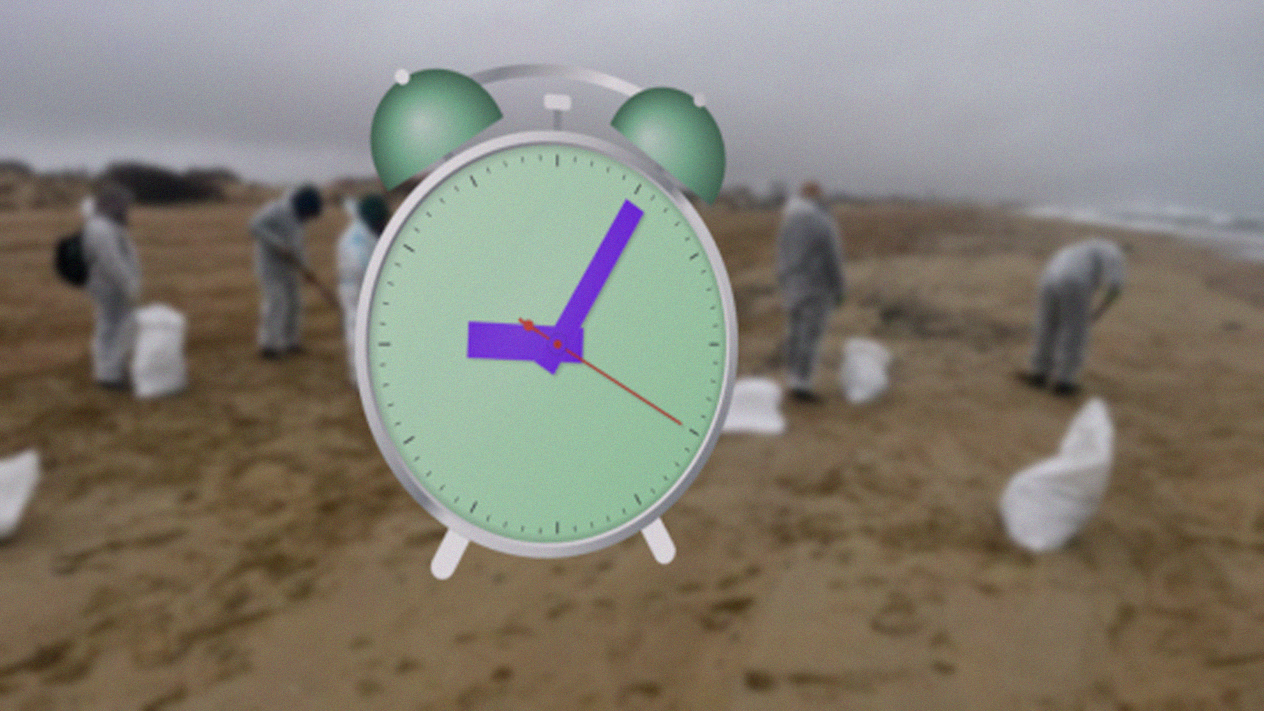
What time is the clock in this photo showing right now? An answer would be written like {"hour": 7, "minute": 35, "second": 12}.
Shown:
{"hour": 9, "minute": 5, "second": 20}
